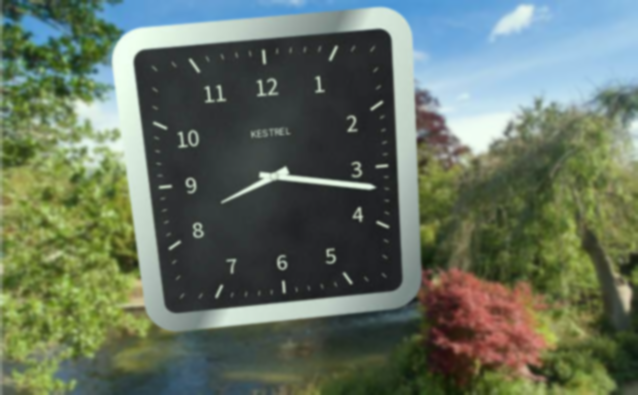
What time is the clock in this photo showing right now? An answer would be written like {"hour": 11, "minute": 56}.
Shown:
{"hour": 8, "minute": 17}
